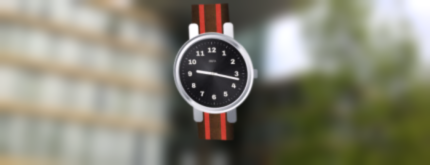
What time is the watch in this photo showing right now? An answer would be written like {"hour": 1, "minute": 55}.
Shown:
{"hour": 9, "minute": 17}
